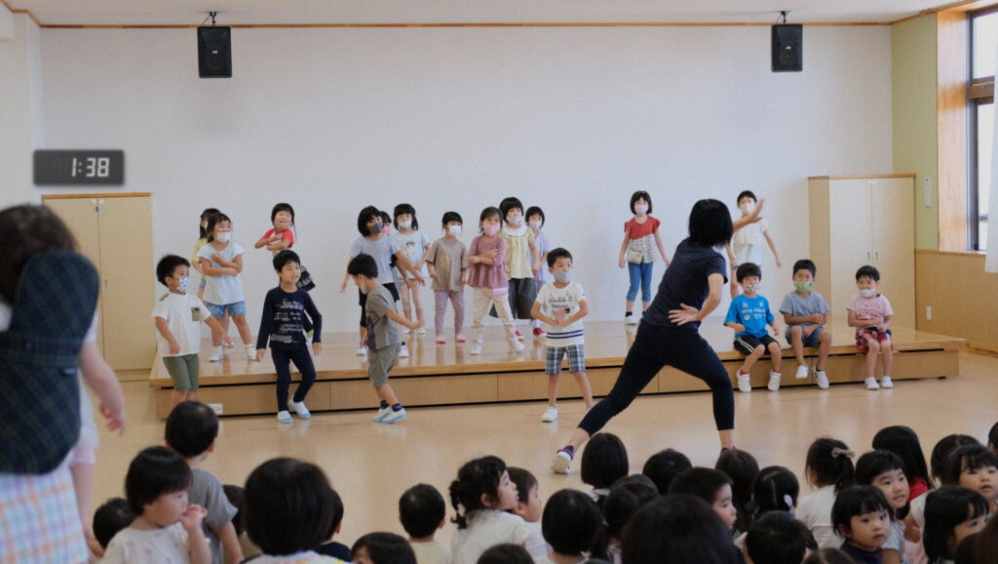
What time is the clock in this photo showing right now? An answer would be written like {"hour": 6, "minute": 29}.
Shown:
{"hour": 1, "minute": 38}
